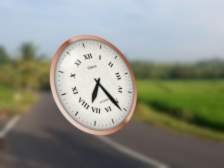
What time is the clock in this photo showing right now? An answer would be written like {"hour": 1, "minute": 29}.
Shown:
{"hour": 7, "minute": 26}
